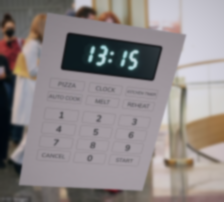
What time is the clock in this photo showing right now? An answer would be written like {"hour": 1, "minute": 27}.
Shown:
{"hour": 13, "minute": 15}
